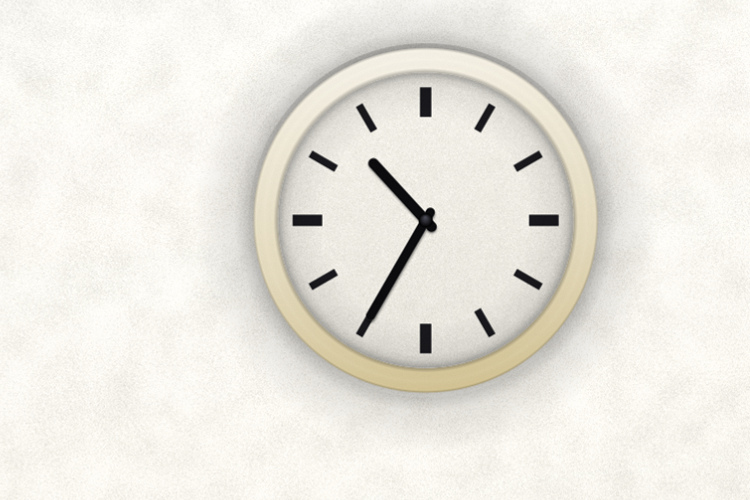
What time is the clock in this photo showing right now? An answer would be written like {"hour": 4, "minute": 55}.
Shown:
{"hour": 10, "minute": 35}
